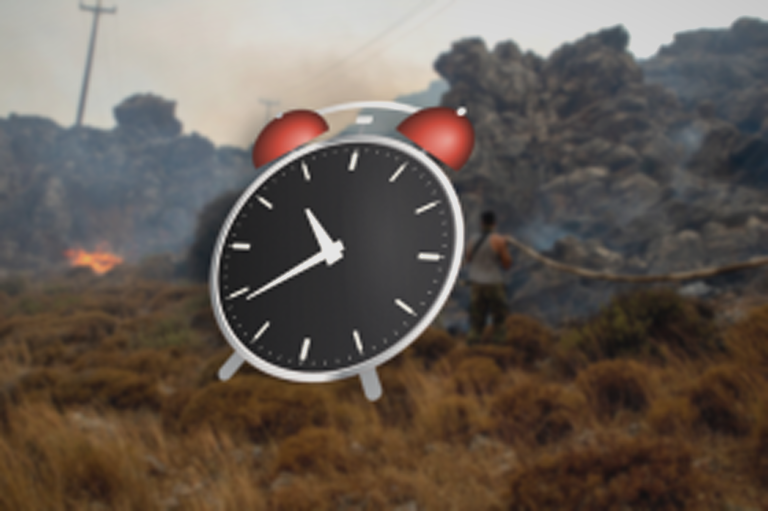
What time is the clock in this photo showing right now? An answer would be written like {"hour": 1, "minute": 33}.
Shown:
{"hour": 10, "minute": 39}
